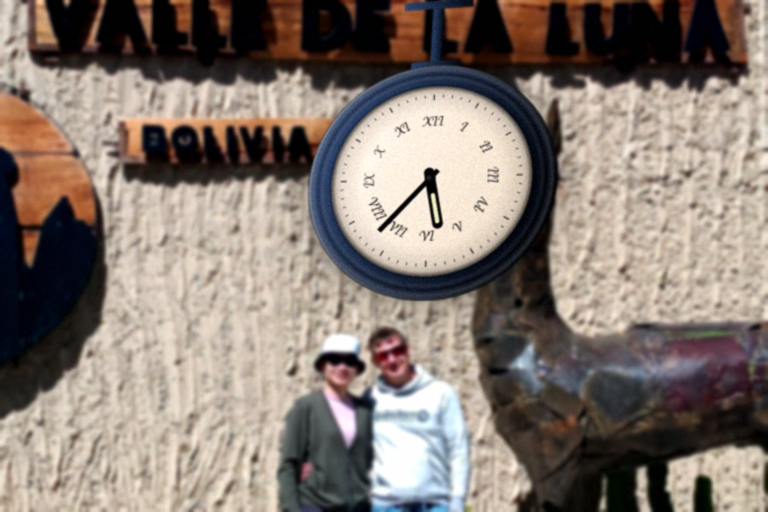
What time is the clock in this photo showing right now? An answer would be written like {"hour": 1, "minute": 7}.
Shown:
{"hour": 5, "minute": 37}
